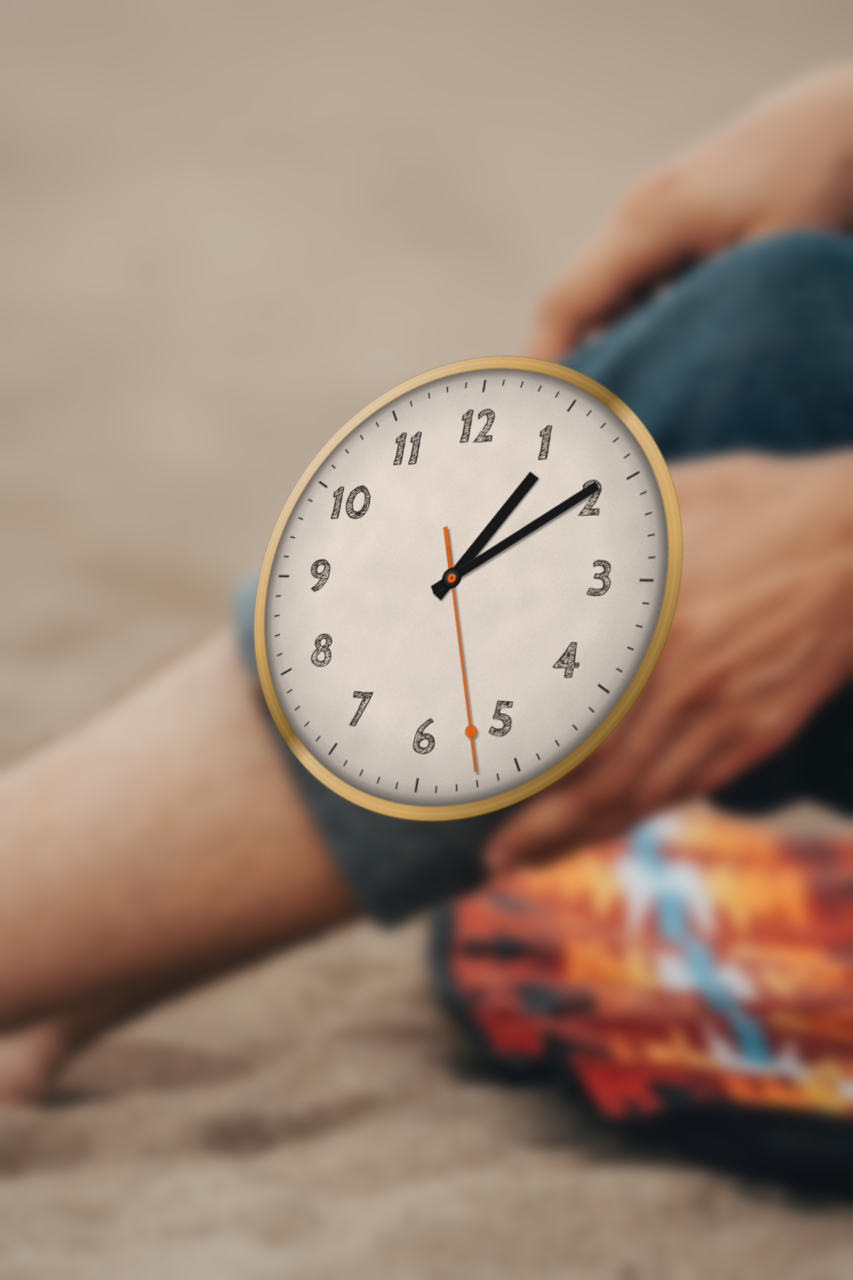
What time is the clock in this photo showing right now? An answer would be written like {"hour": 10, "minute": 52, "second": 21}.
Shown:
{"hour": 1, "minute": 9, "second": 27}
